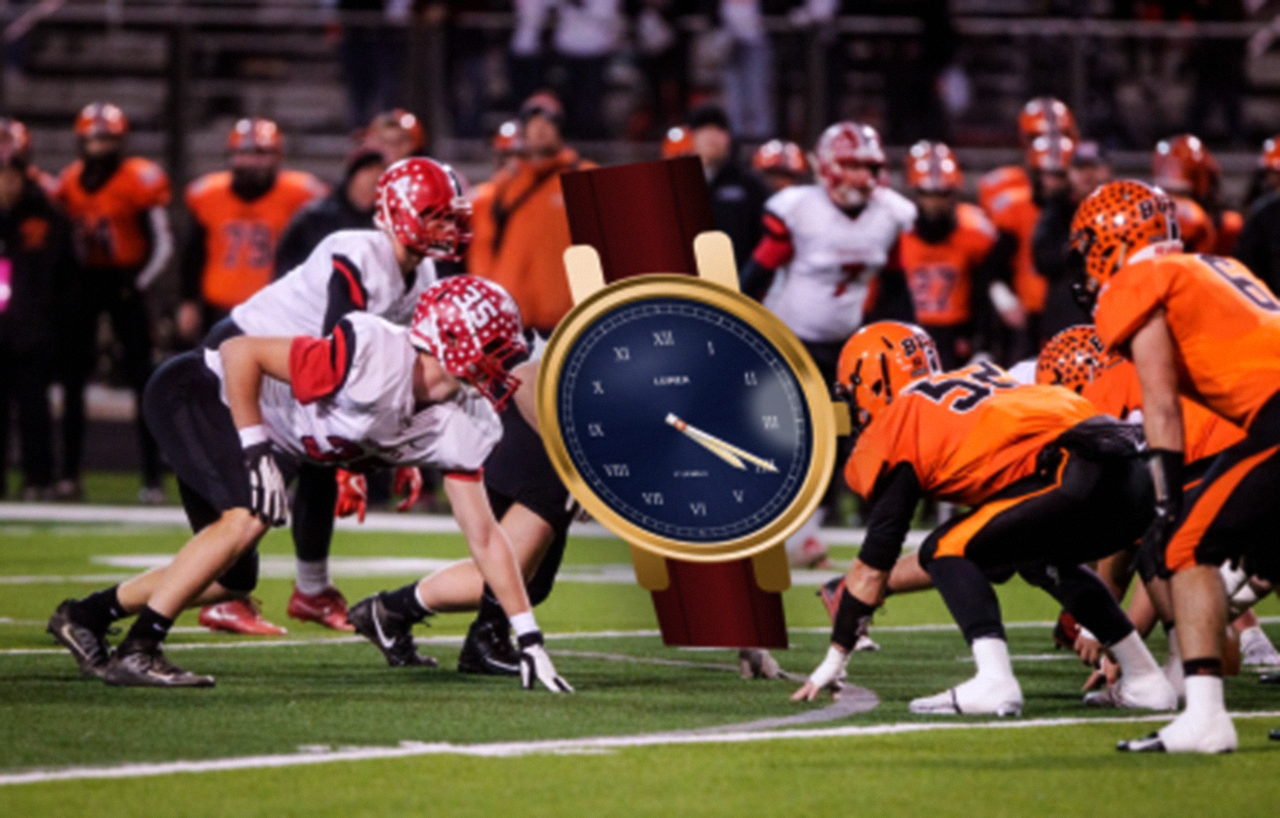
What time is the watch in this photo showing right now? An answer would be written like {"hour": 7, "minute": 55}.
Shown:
{"hour": 4, "minute": 20}
